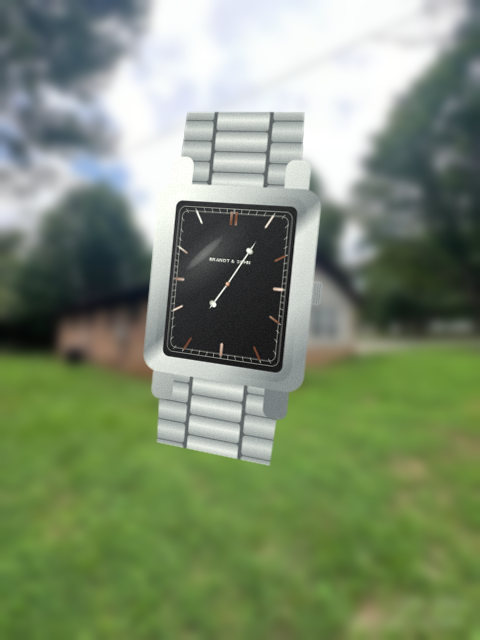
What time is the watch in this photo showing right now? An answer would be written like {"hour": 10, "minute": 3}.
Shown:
{"hour": 7, "minute": 5}
